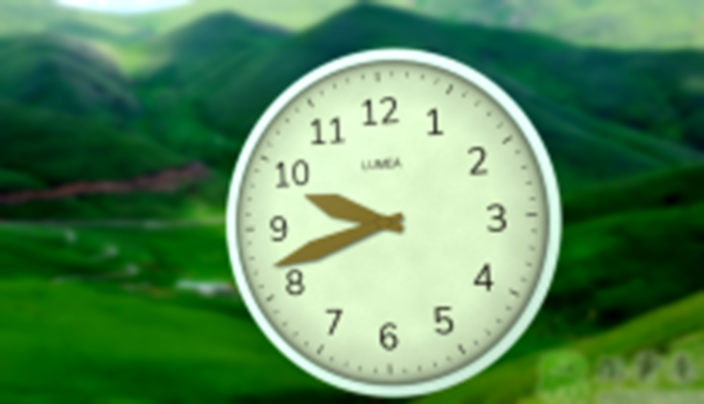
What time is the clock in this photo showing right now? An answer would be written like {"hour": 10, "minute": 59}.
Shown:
{"hour": 9, "minute": 42}
